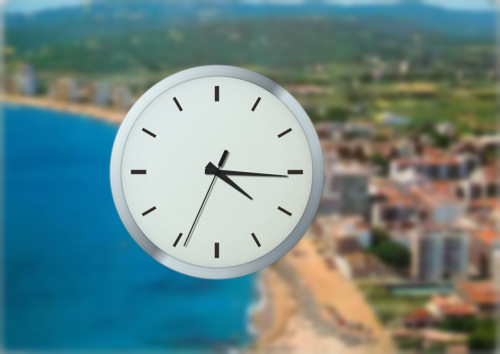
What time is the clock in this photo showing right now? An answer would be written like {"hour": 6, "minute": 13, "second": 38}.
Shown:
{"hour": 4, "minute": 15, "second": 34}
